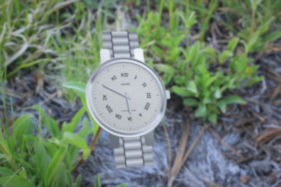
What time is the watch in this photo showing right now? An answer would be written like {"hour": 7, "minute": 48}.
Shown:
{"hour": 5, "minute": 50}
